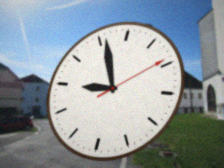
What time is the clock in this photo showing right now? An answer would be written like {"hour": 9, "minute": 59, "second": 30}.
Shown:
{"hour": 8, "minute": 56, "second": 9}
